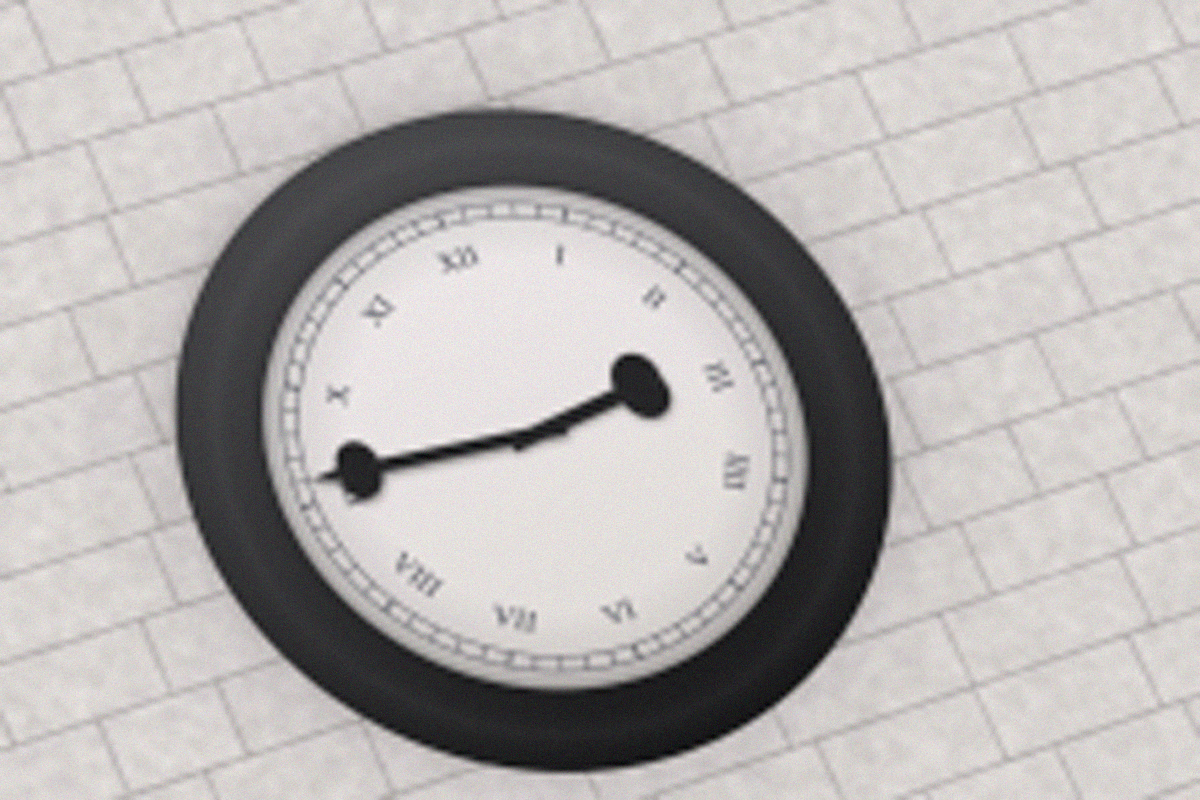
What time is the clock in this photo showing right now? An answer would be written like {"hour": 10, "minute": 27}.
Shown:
{"hour": 2, "minute": 46}
